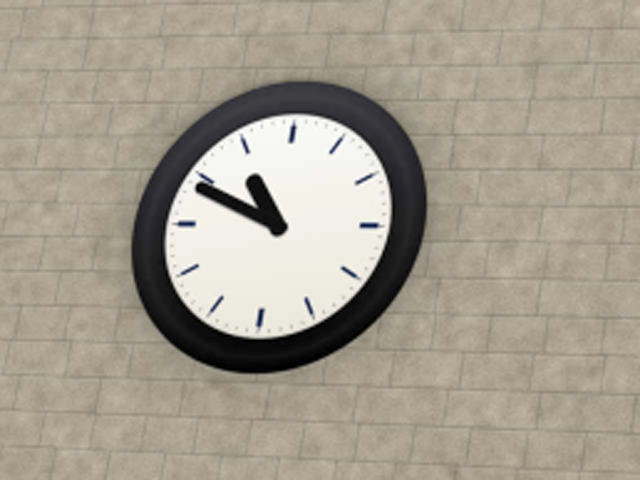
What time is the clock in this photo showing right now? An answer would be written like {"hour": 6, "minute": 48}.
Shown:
{"hour": 10, "minute": 49}
